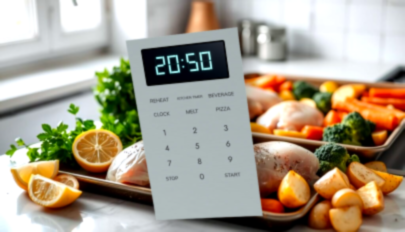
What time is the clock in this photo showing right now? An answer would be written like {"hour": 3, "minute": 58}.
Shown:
{"hour": 20, "minute": 50}
